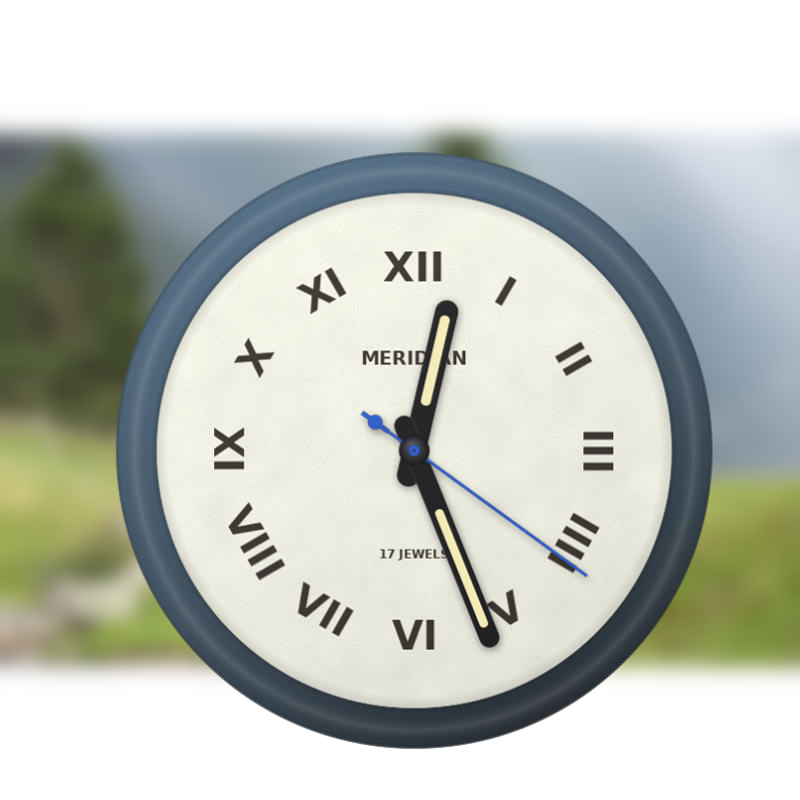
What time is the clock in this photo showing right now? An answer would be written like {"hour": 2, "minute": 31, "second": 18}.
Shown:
{"hour": 12, "minute": 26, "second": 21}
